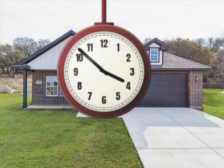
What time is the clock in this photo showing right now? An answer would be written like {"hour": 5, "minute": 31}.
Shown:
{"hour": 3, "minute": 52}
